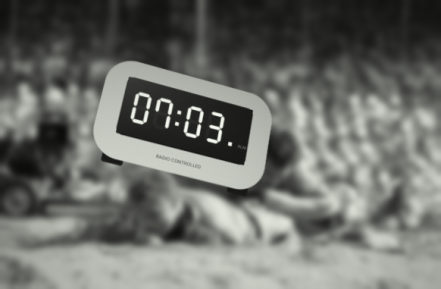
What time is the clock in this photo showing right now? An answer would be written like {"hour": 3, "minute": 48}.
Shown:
{"hour": 7, "minute": 3}
